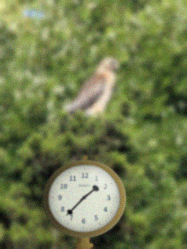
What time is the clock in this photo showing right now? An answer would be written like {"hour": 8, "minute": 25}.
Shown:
{"hour": 1, "minute": 37}
